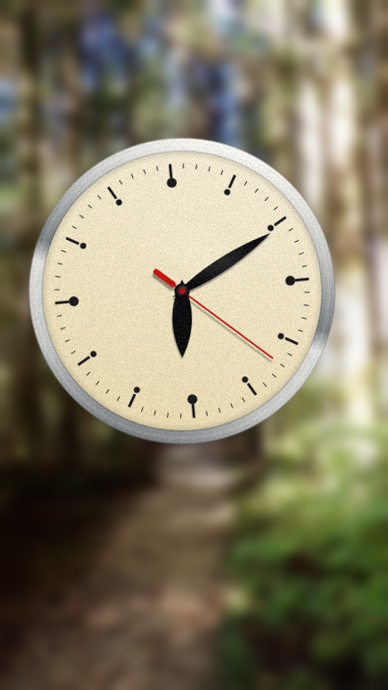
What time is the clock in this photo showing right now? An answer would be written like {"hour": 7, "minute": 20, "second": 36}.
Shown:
{"hour": 6, "minute": 10, "second": 22}
